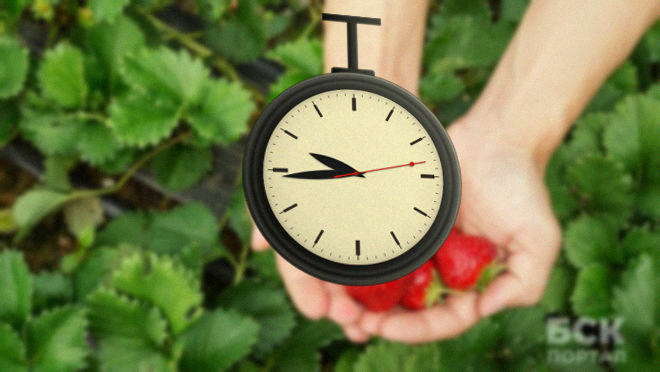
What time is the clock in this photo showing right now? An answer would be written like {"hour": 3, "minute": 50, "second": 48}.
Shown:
{"hour": 9, "minute": 44, "second": 13}
